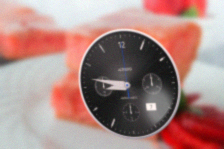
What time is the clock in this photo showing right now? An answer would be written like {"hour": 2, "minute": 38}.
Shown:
{"hour": 8, "minute": 47}
